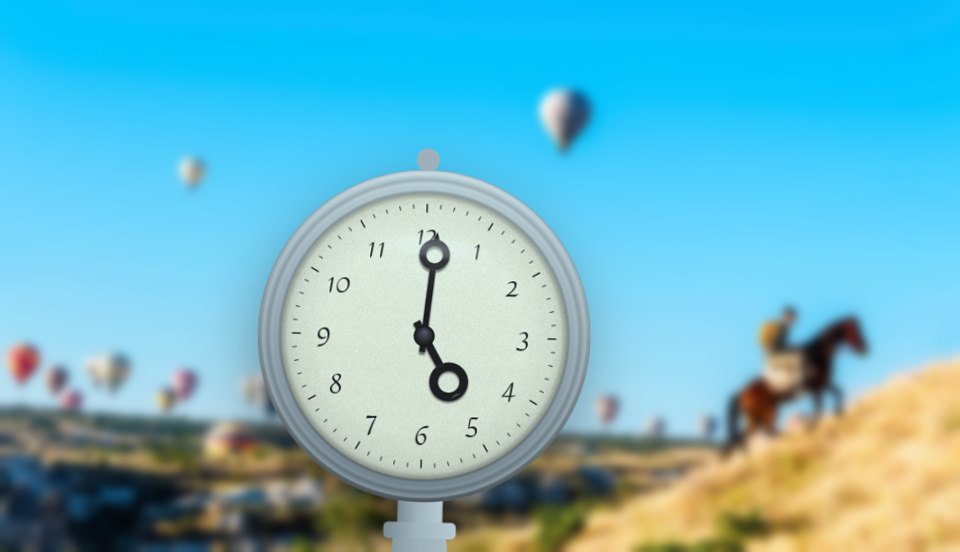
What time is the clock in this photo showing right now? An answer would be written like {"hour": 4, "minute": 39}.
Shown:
{"hour": 5, "minute": 1}
